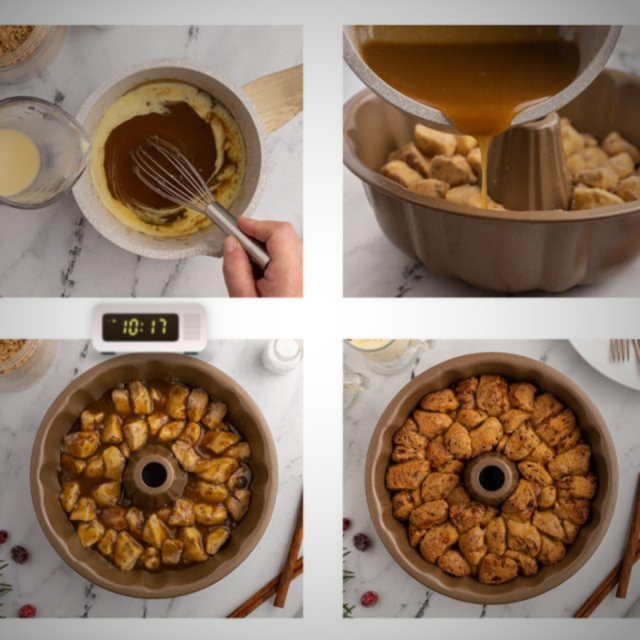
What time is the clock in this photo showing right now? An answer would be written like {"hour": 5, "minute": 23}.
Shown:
{"hour": 10, "minute": 17}
